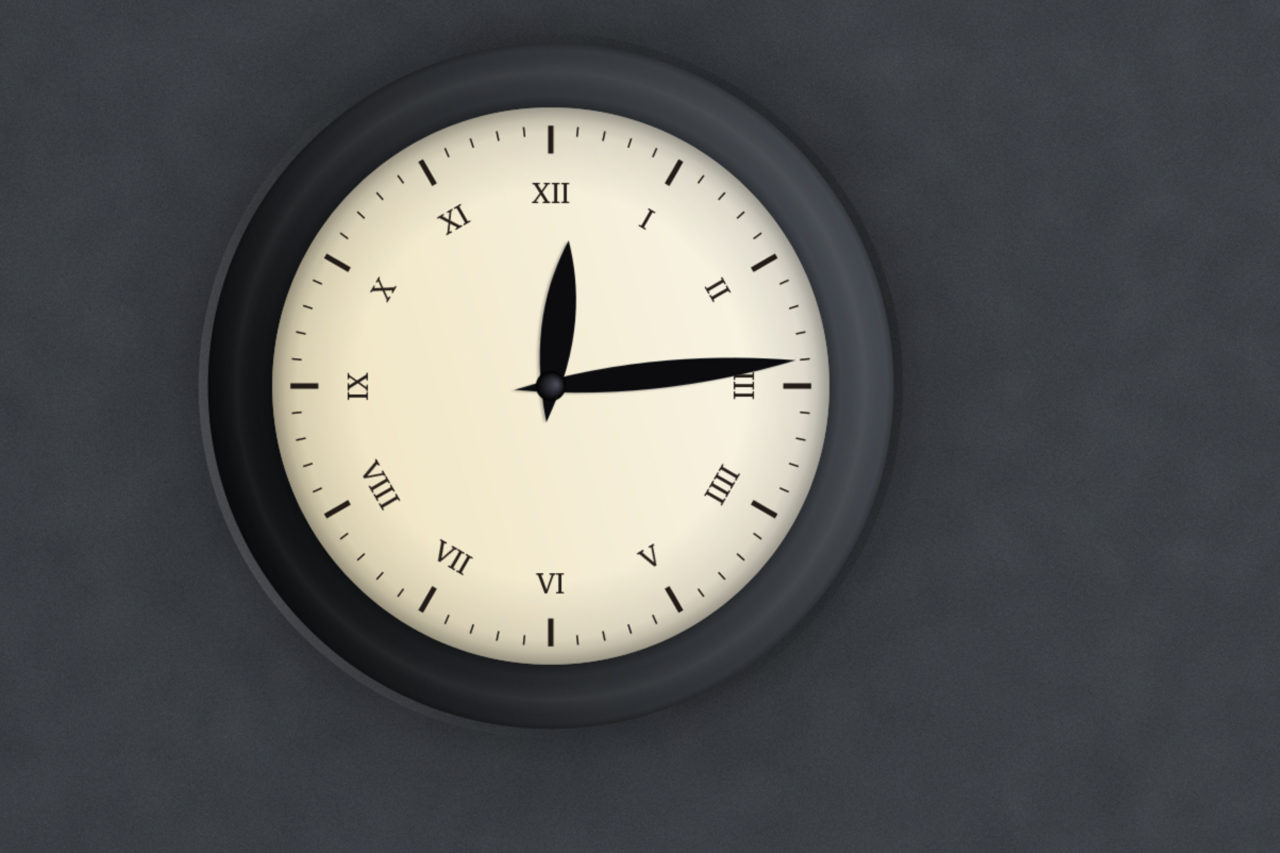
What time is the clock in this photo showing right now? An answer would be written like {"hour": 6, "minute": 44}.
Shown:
{"hour": 12, "minute": 14}
